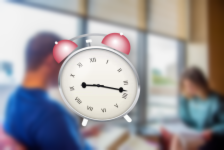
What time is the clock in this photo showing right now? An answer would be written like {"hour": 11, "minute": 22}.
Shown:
{"hour": 9, "minute": 18}
